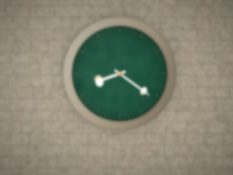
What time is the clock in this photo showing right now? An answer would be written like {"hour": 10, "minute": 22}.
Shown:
{"hour": 8, "minute": 21}
